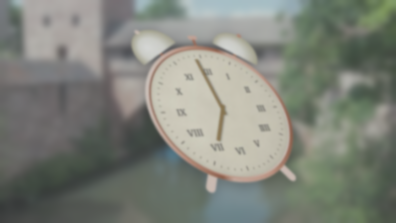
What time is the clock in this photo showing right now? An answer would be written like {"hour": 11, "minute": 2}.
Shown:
{"hour": 6, "minute": 59}
